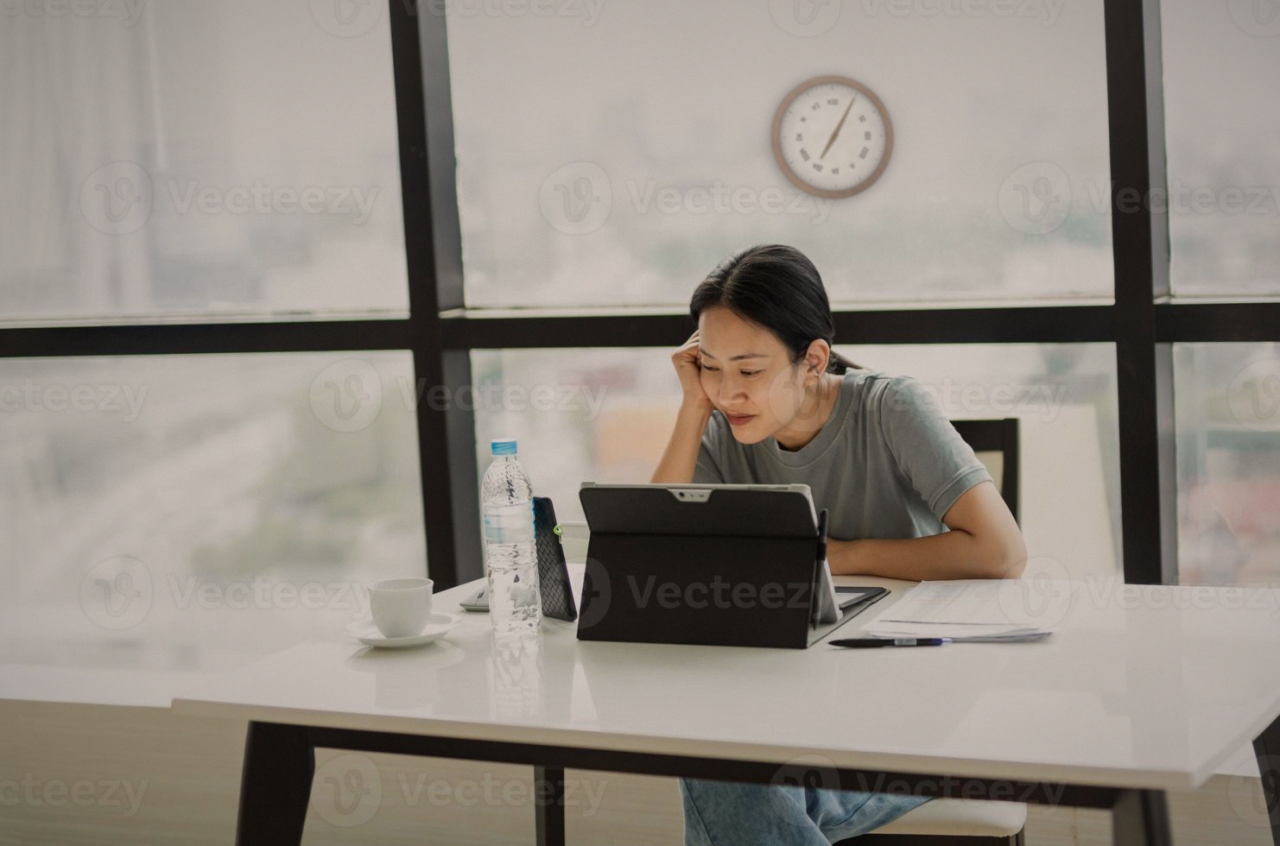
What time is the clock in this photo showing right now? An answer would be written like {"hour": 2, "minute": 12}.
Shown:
{"hour": 7, "minute": 5}
